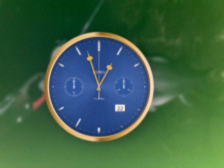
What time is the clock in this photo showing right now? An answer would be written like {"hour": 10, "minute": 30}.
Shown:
{"hour": 12, "minute": 57}
